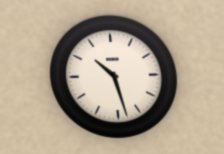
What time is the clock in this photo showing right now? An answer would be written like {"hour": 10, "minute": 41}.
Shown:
{"hour": 10, "minute": 28}
